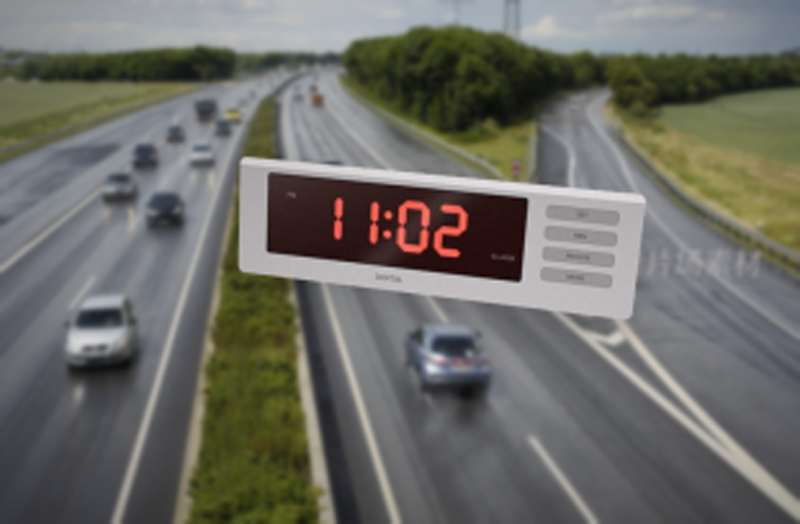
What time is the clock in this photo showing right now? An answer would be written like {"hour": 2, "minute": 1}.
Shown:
{"hour": 11, "minute": 2}
